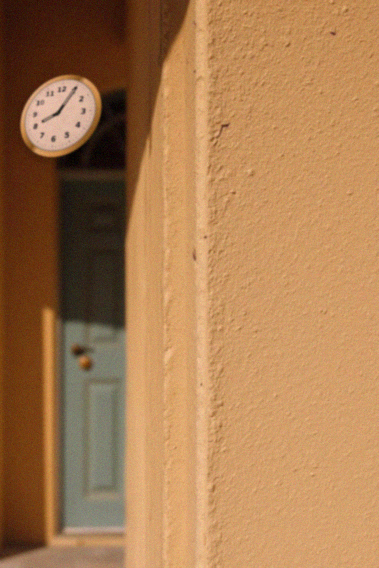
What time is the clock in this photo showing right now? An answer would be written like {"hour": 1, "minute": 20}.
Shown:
{"hour": 8, "minute": 5}
